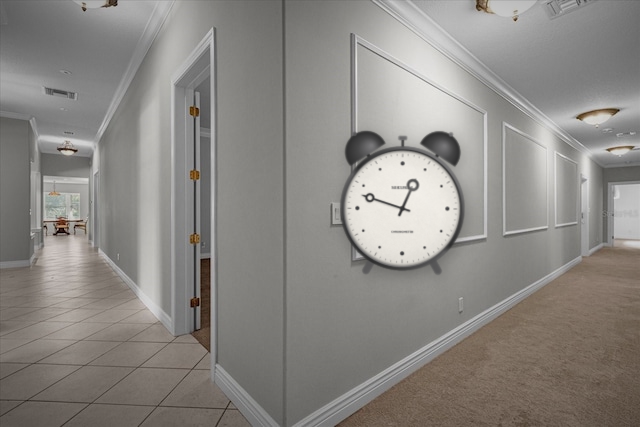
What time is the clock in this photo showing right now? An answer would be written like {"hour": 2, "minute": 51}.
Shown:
{"hour": 12, "minute": 48}
